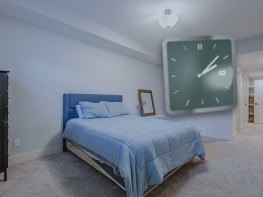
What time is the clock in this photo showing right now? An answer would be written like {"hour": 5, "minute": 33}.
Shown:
{"hour": 2, "minute": 8}
